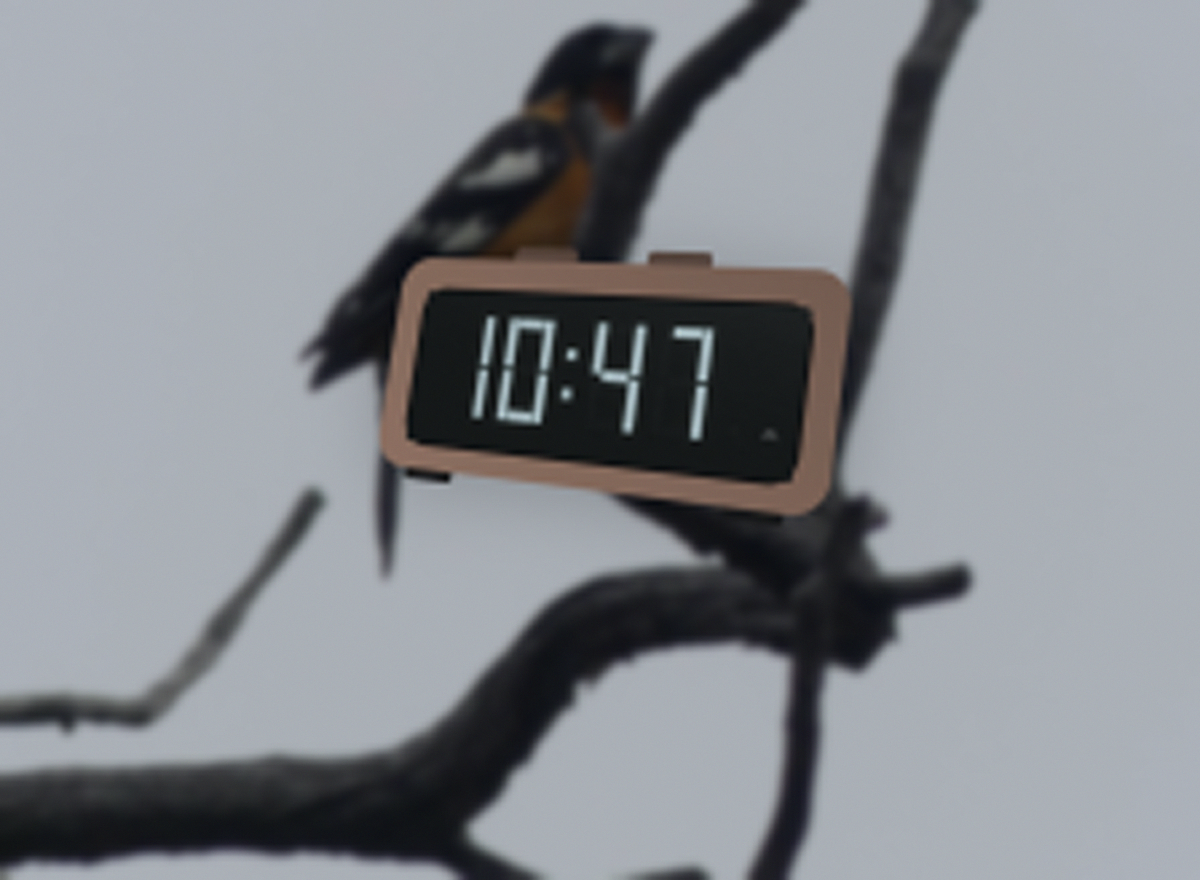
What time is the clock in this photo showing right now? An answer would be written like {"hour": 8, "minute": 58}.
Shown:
{"hour": 10, "minute": 47}
